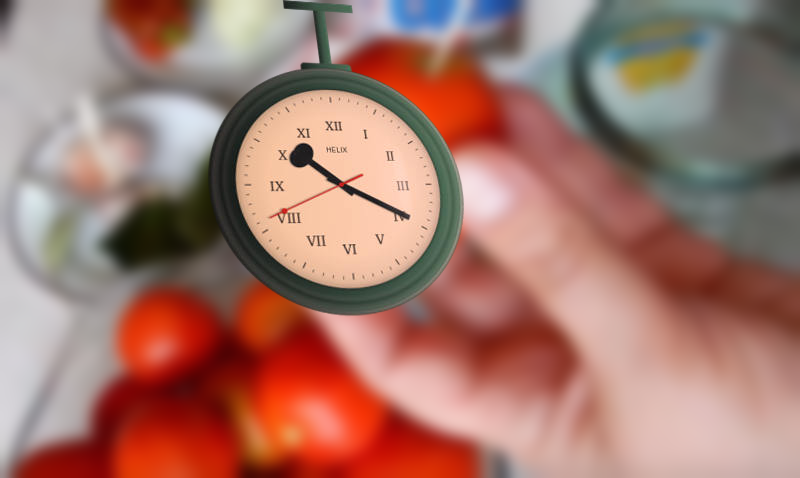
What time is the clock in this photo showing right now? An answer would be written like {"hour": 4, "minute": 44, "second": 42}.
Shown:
{"hour": 10, "minute": 19, "second": 41}
